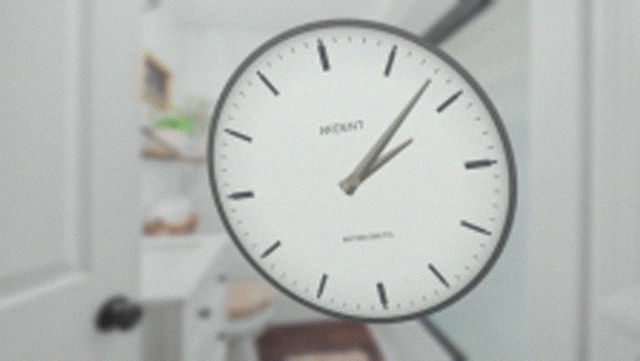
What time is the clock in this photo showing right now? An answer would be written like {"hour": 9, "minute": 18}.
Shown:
{"hour": 2, "minute": 8}
